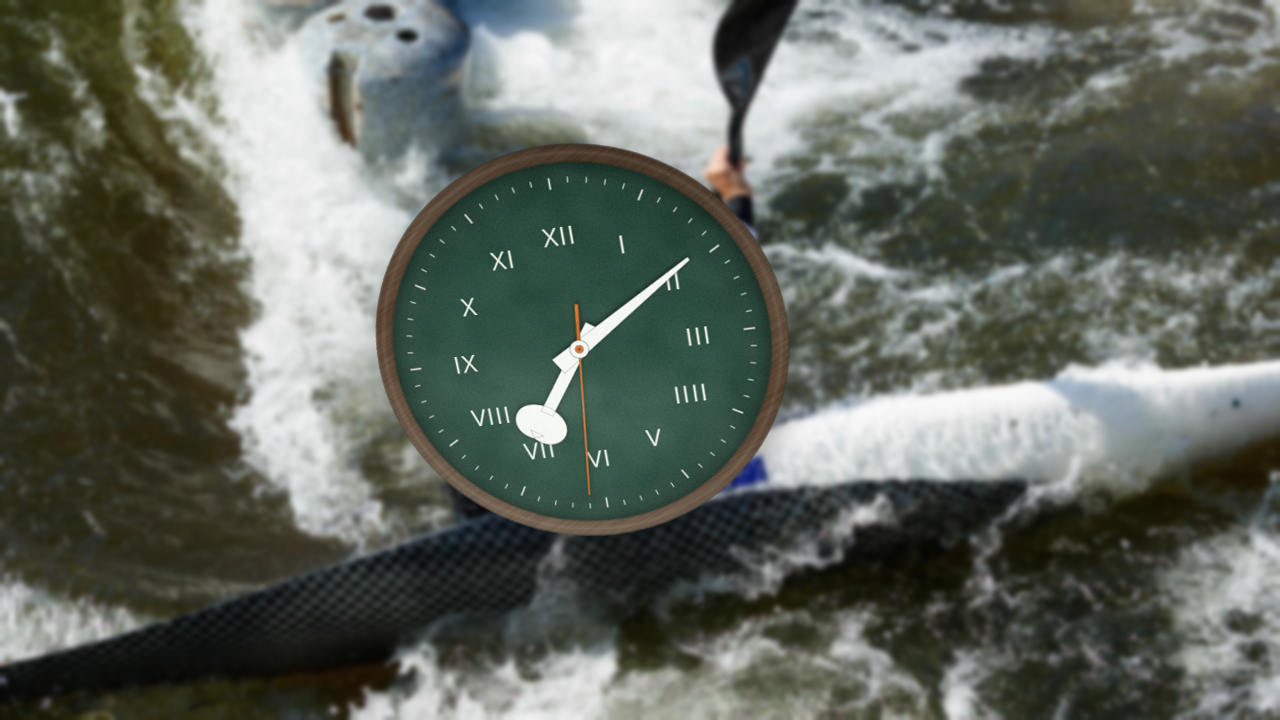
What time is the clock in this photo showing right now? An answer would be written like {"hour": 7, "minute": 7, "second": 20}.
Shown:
{"hour": 7, "minute": 9, "second": 31}
